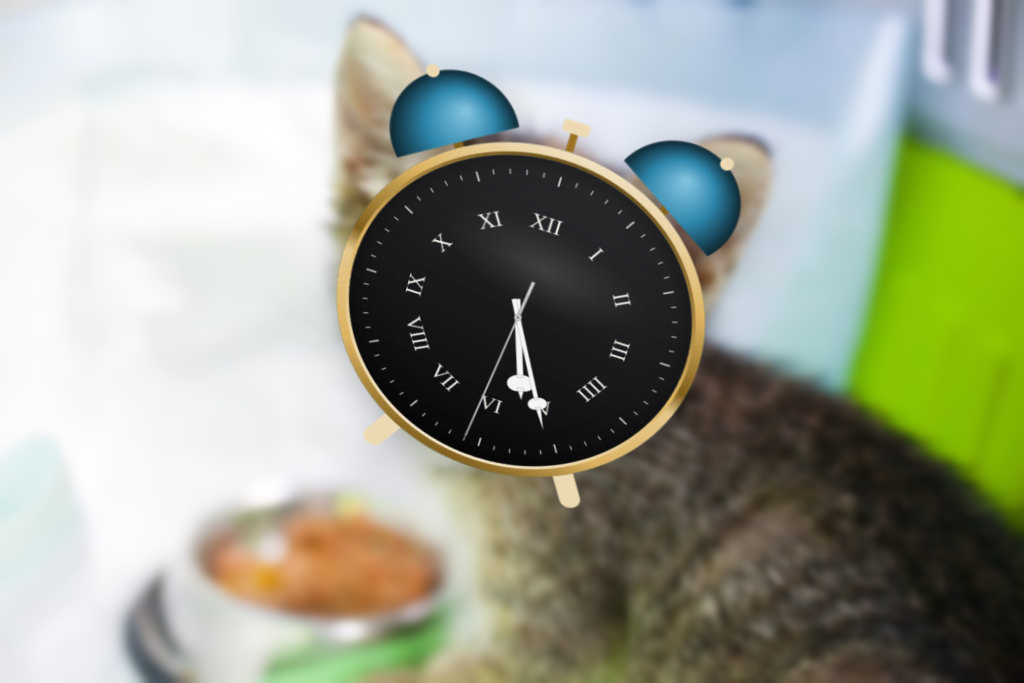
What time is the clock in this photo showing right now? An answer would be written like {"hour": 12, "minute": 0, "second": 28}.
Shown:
{"hour": 5, "minute": 25, "second": 31}
